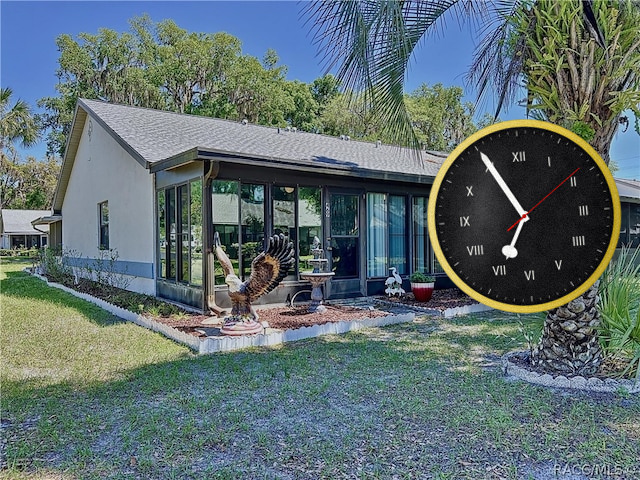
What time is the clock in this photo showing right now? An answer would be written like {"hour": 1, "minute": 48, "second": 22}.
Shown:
{"hour": 6, "minute": 55, "second": 9}
